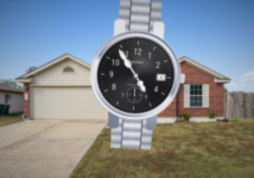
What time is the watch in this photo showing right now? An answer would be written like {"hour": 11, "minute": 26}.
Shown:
{"hour": 4, "minute": 54}
